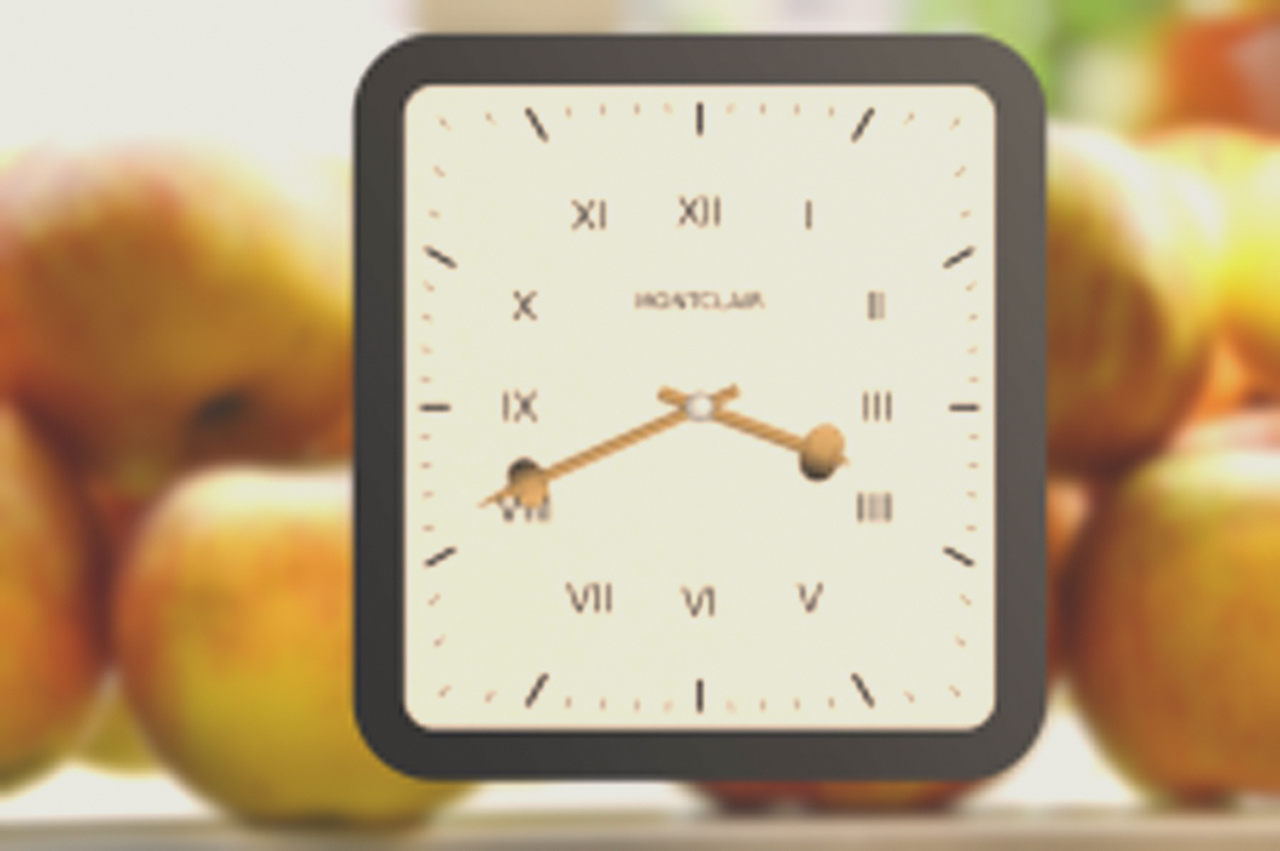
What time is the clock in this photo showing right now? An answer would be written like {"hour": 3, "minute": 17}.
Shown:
{"hour": 3, "minute": 41}
